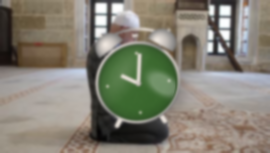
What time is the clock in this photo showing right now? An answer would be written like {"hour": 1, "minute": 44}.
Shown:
{"hour": 10, "minute": 1}
